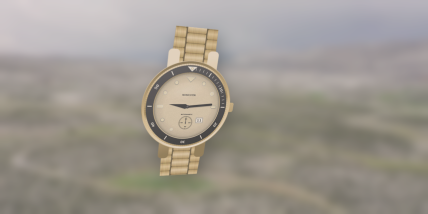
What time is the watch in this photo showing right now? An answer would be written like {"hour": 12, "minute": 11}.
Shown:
{"hour": 9, "minute": 14}
